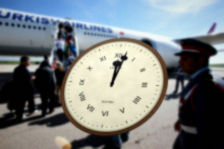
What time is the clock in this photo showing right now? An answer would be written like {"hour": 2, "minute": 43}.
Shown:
{"hour": 12, "minute": 2}
